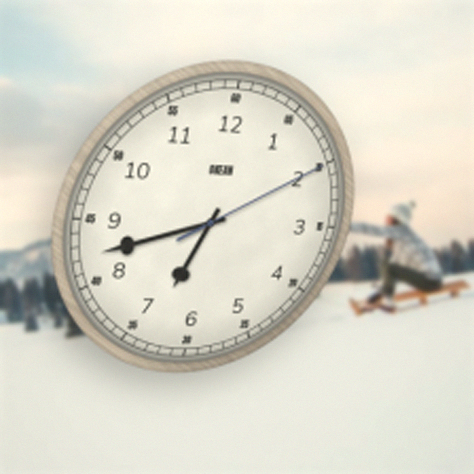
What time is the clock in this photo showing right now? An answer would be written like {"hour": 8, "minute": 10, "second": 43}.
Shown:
{"hour": 6, "minute": 42, "second": 10}
